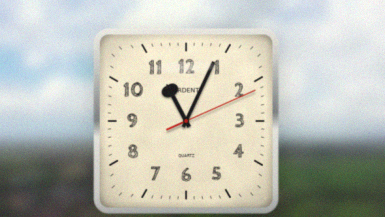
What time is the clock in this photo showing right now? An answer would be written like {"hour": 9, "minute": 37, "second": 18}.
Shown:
{"hour": 11, "minute": 4, "second": 11}
